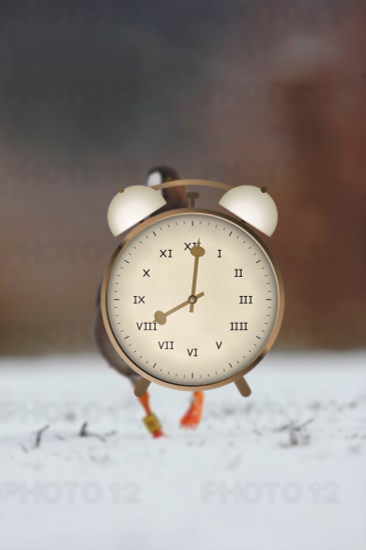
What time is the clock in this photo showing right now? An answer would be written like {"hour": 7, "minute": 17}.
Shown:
{"hour": 8, "minute": 1}
